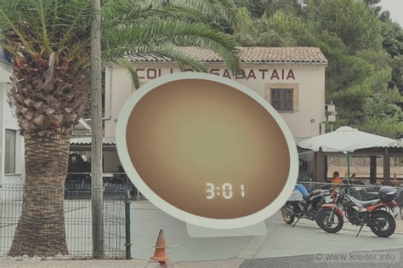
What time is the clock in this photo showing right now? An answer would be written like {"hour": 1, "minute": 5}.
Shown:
{"hour": 3, "minute": 1}
